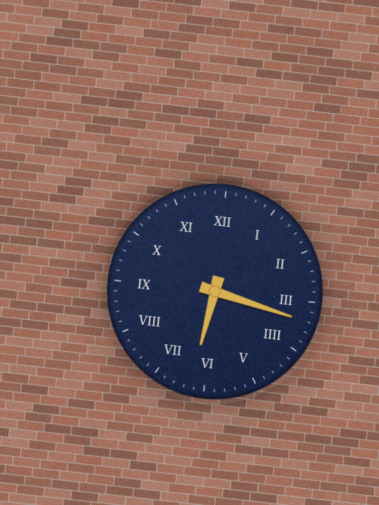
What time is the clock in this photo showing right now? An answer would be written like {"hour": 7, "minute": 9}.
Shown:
{"hour": 6, "minute": 17}
